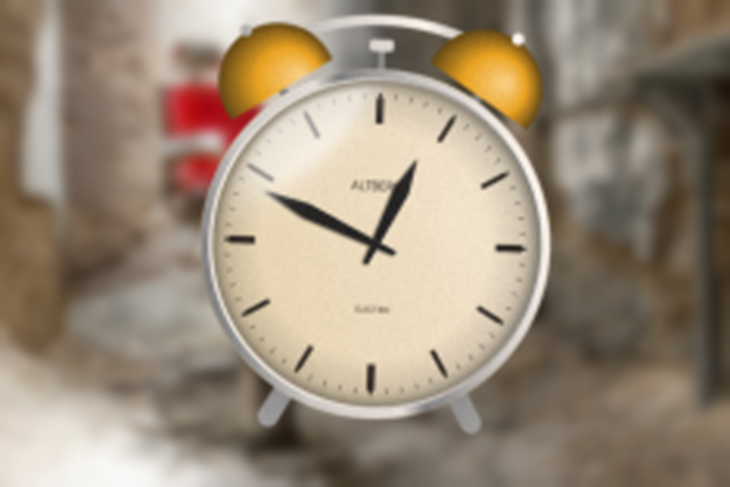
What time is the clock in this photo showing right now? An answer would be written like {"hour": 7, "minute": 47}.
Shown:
{"hour": 12, "minute": 49}
